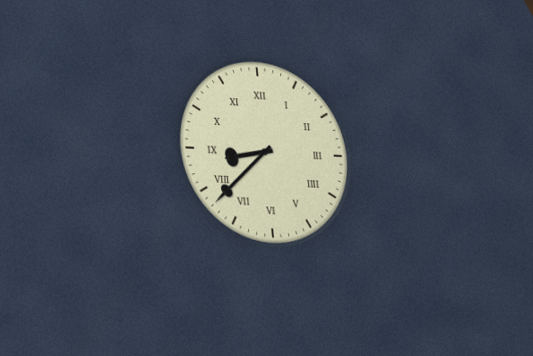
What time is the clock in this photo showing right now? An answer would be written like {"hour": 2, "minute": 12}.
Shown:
{"hour": 8, "minute": 38}
